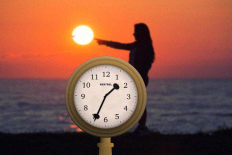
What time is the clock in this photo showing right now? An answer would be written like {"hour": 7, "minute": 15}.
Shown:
{"hour": 1, "minute": 34}
